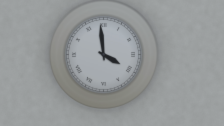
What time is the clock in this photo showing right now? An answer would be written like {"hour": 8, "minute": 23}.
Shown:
{"hour": 3, "minute": 59}
